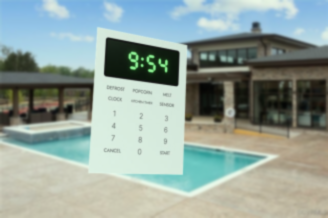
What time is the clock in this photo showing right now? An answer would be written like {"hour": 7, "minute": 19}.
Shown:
{"hour": 9, "minute": 54}
